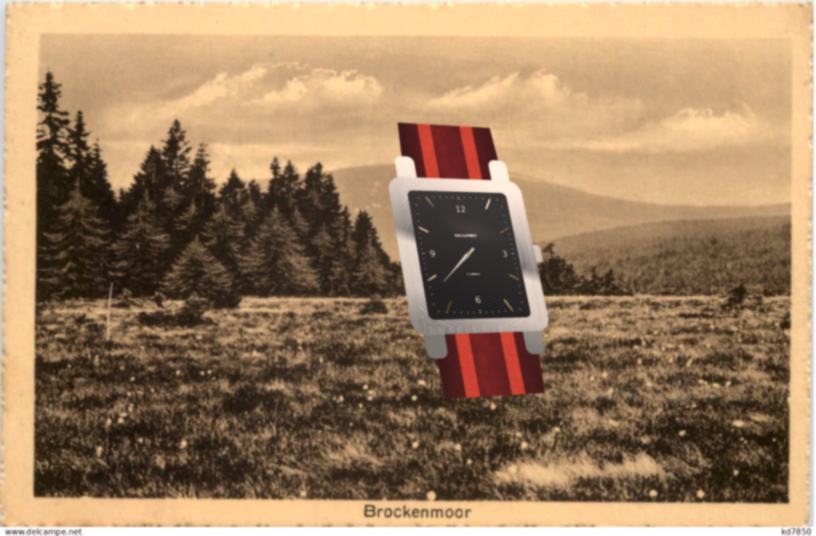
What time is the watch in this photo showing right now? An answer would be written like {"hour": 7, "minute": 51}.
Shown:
{"hour": 7, "minute": 38}
